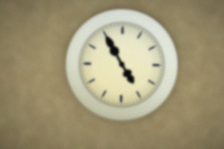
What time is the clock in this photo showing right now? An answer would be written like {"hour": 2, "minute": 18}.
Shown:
{"hour": 4, "minute": 55}
